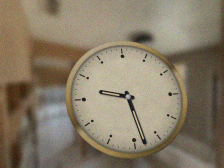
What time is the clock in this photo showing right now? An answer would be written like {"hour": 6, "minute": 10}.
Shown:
{"hour": 9, "minute": 28}
